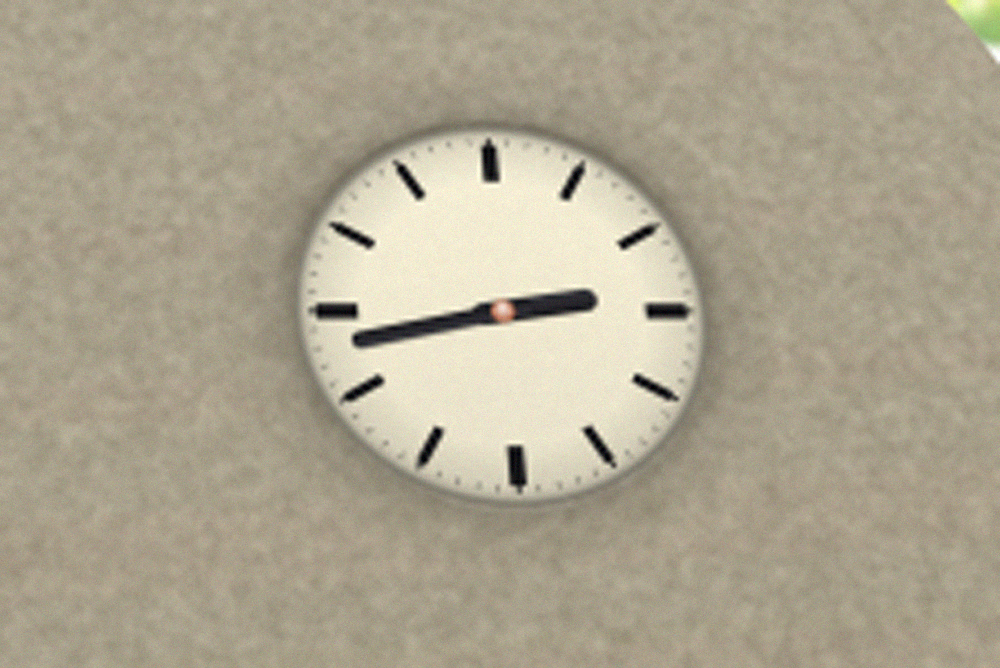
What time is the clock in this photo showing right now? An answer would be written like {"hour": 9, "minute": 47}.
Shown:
{"hour": 2, "minute": 43}
